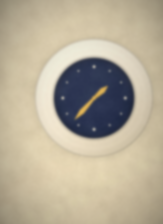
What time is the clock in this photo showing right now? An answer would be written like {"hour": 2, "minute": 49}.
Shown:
{"hour": 1, "minute": 37}
